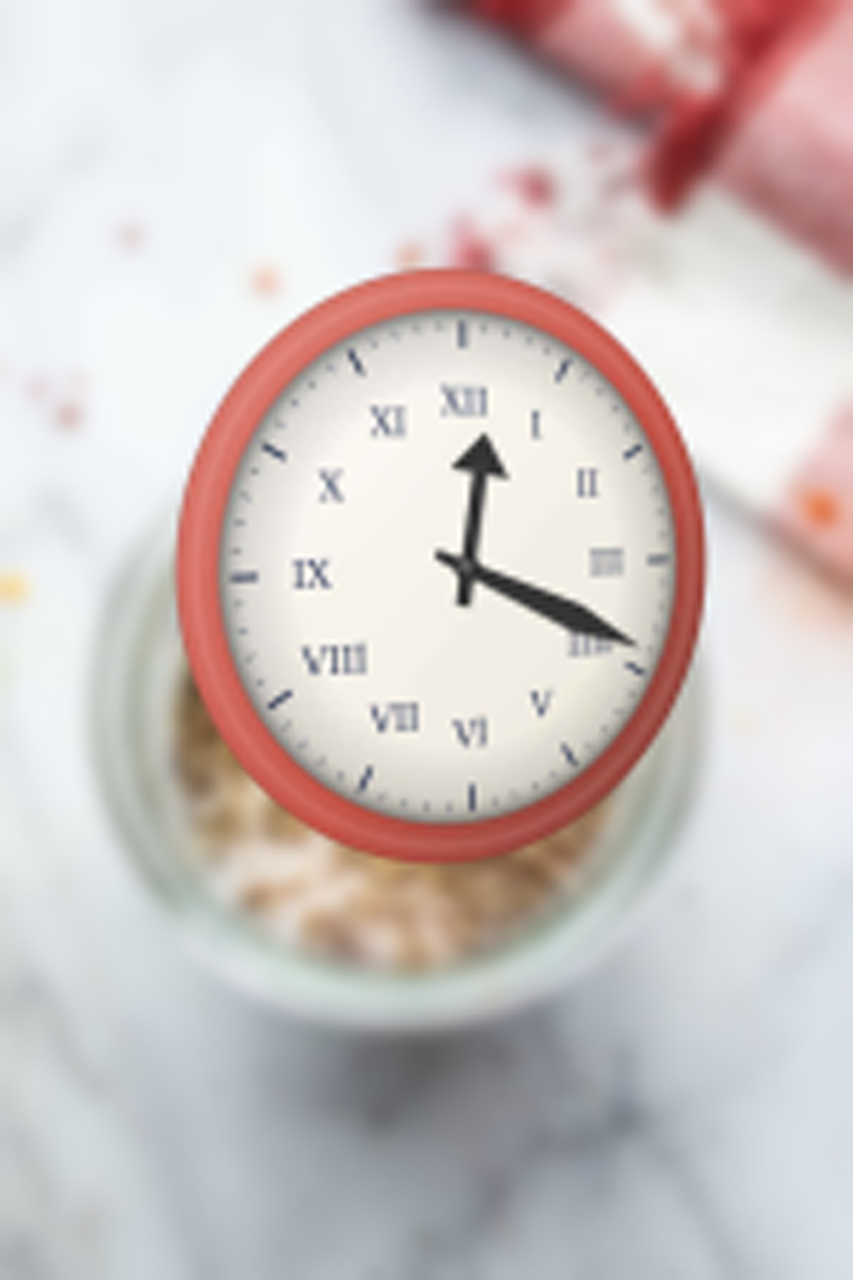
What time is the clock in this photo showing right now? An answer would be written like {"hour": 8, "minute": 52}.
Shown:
{"hour": 12, "minute": 19}
